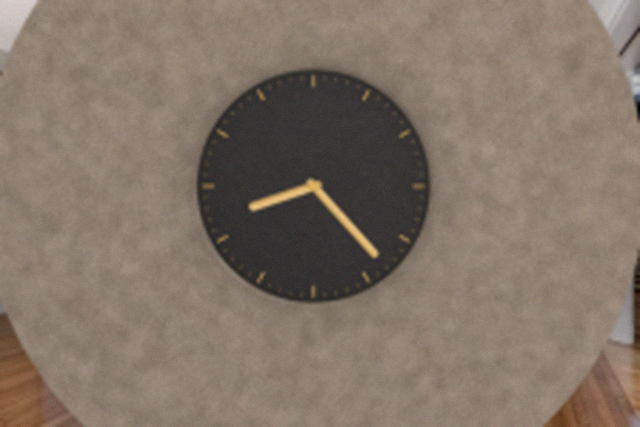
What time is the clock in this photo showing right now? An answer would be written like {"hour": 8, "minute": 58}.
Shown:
{"hour": 8, "minute": 23}
